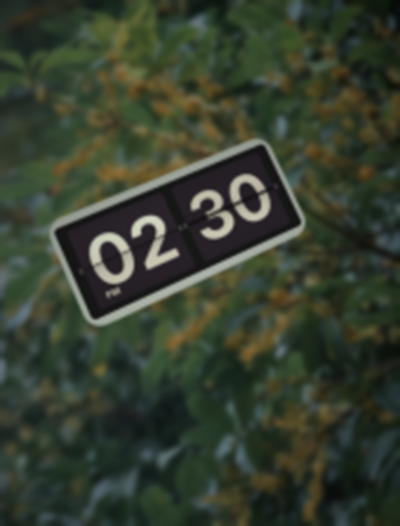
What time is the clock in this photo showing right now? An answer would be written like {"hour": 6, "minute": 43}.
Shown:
{"hour": 2, "minute": 30}
